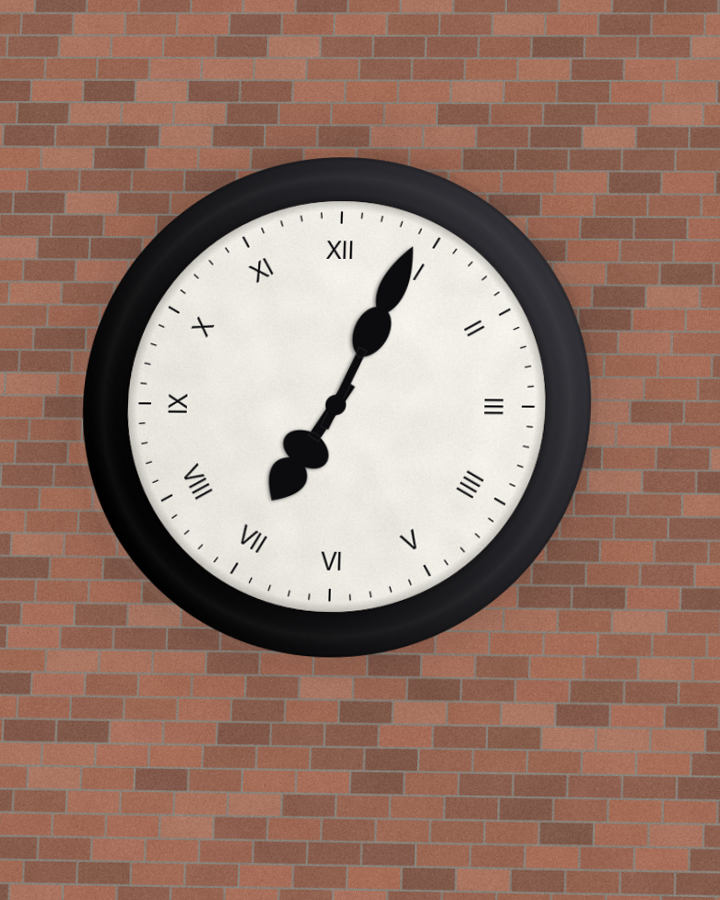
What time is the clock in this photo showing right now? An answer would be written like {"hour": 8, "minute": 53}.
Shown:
{"hour": 7, "minute": 4}
